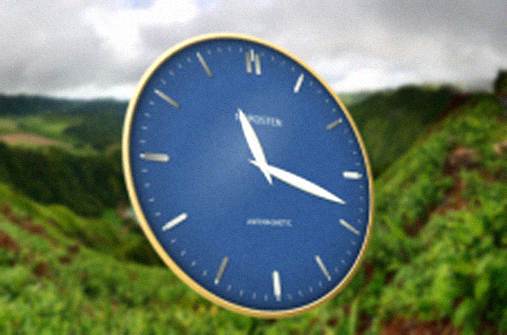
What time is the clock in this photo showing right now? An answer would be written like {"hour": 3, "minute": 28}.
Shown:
{"hour": 11, "minute": 18}
